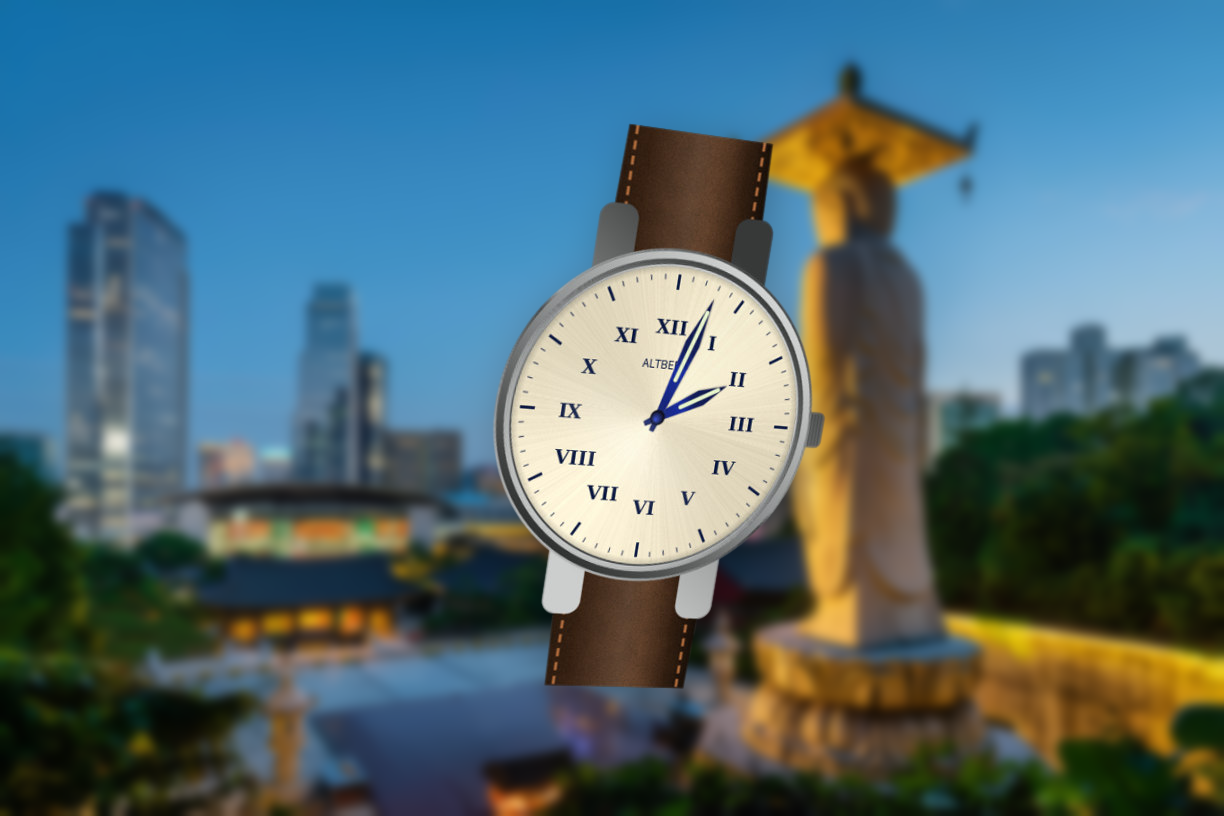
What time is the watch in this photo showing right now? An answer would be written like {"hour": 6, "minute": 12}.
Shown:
{"hour": 2, "minute": 3}
